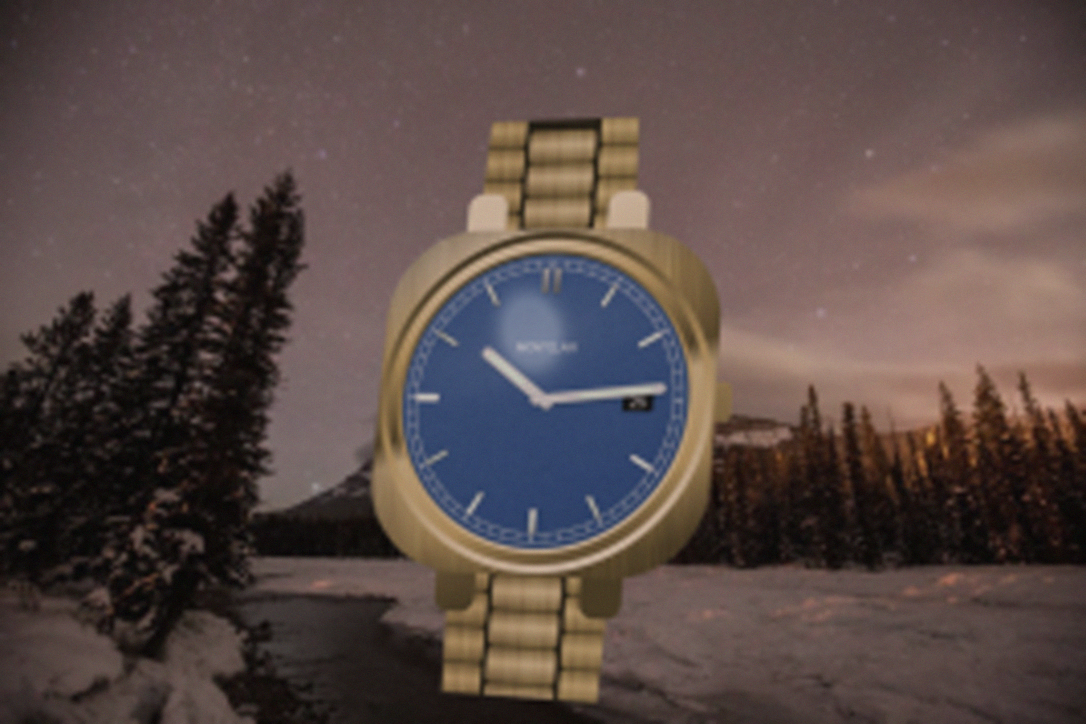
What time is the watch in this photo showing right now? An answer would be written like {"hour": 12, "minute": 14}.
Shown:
{"hour": 10, "minute": 14}
